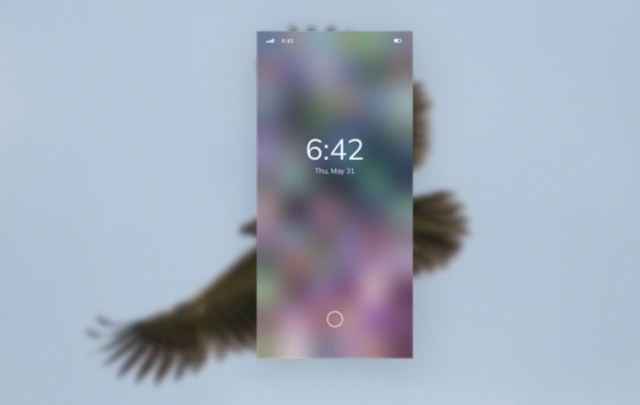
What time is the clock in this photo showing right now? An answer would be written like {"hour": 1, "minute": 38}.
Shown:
{"hour": 6, "minute": 42}
